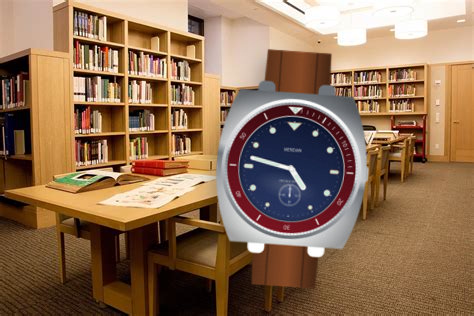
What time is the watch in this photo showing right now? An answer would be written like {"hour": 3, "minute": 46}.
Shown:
{"hour": 4, "minute": 47}
